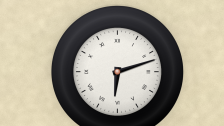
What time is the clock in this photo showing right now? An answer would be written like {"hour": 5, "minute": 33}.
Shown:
{"hour": 6, "minute": 12}
